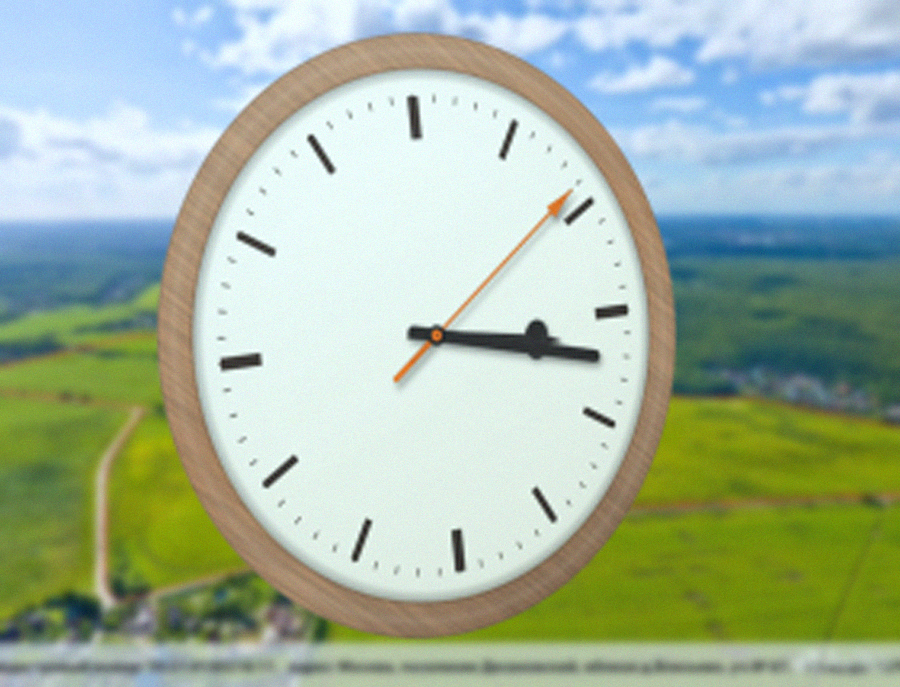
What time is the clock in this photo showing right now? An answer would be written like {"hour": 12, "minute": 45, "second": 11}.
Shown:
{"hour": 3, "minute": 17, "second": 9}
